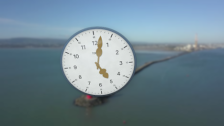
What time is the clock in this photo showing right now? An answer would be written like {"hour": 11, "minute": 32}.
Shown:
{"hour": 5, "minute": 2}
